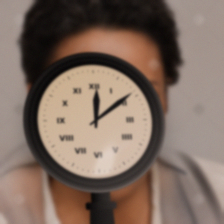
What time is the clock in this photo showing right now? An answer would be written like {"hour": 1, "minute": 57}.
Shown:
{"hour": 12, "minute": 9}
